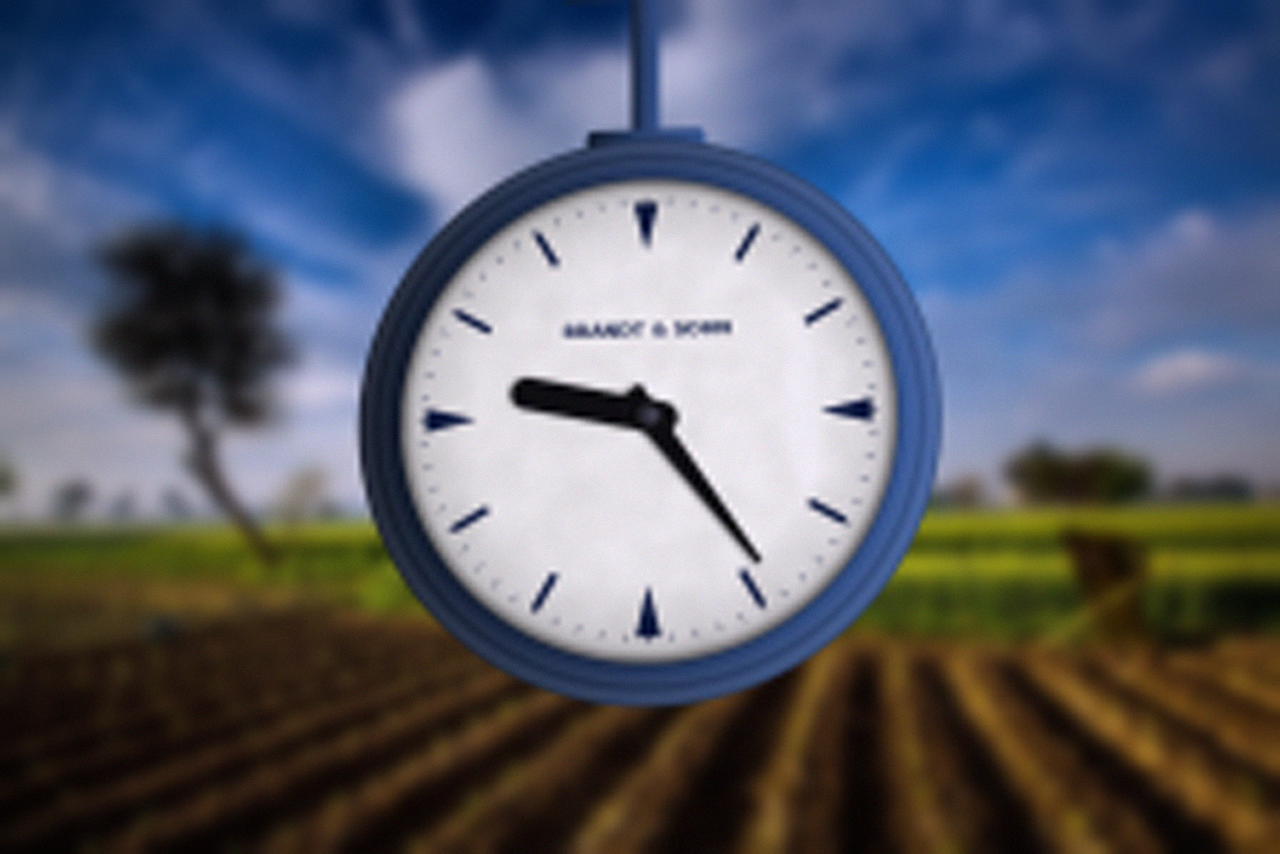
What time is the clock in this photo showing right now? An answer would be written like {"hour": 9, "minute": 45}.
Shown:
{"hour": 9, "minute": 24}
